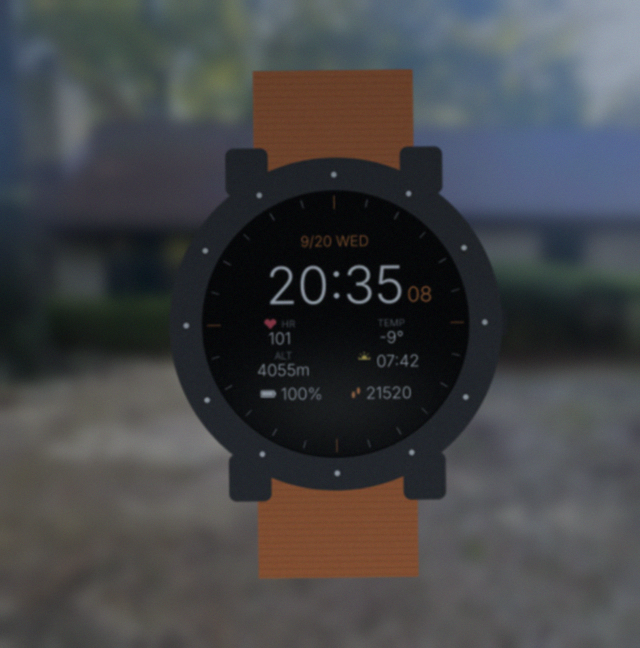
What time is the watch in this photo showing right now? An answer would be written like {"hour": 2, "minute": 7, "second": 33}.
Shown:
{"hour": 20, "minute": 35, "second": 8}
